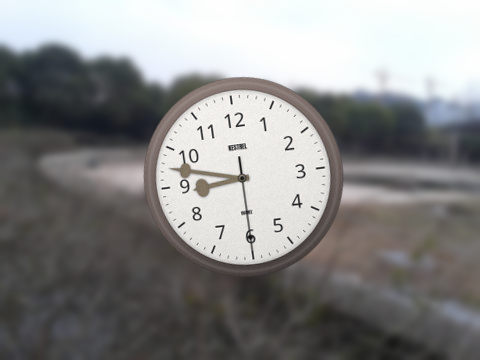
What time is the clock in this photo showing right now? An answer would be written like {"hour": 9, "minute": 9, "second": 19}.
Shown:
{"hour": 8, "minute": 47, "second": 30}
